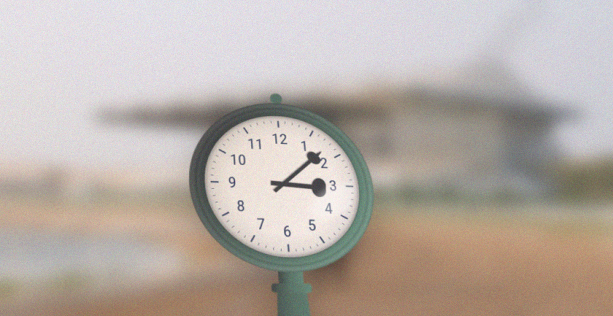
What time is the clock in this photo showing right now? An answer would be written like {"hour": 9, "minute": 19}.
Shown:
{"hour": 3, "minute": 8}
